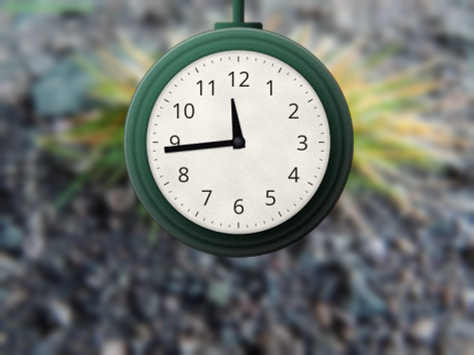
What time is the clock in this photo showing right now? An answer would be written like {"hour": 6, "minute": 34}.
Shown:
{"hour": 11, "minute": 44}
